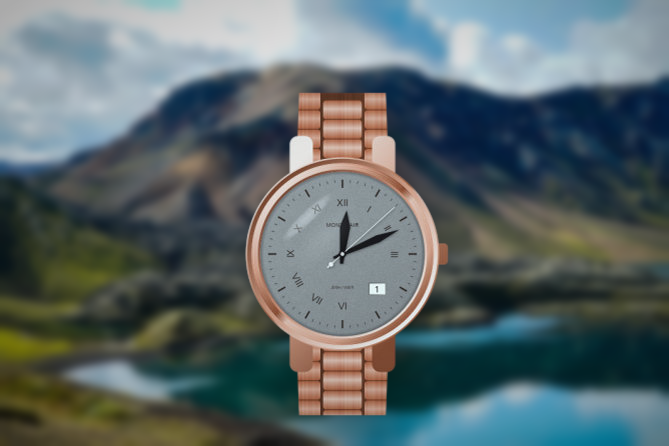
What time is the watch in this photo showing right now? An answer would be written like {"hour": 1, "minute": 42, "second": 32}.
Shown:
{"hour": 12, "minute": 11, "second": 8}
